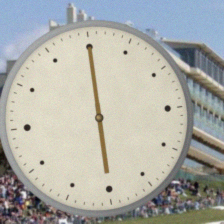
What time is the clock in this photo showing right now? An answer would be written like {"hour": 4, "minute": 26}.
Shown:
{"hour": 6, "minute": 0}
